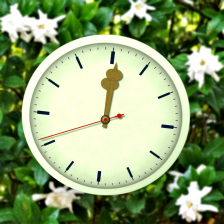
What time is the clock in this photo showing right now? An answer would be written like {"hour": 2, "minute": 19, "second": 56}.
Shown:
{"hour": 12, "minute": 0, "second": 41}
